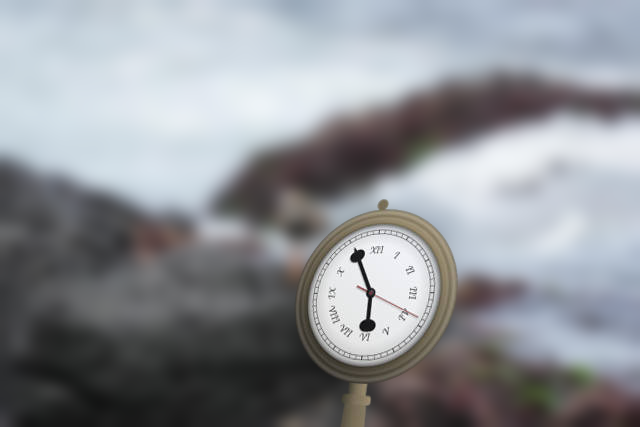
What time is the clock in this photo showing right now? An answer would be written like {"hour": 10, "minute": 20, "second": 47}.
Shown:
{"hour": 5, "minute": 55, "second": 19}
